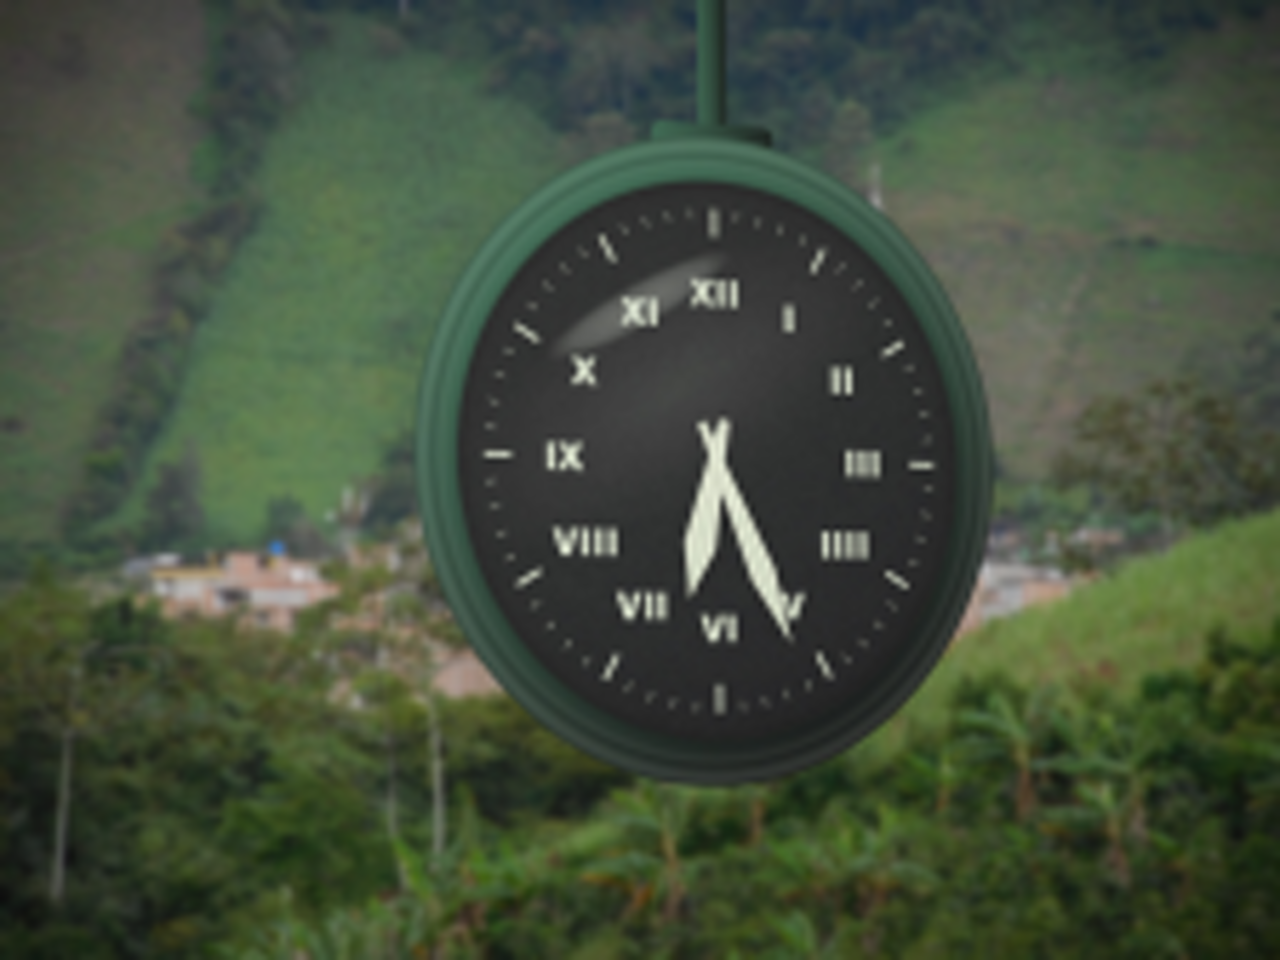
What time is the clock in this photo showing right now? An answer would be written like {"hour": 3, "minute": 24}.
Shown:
{"hour": 6, "minute": 26}
